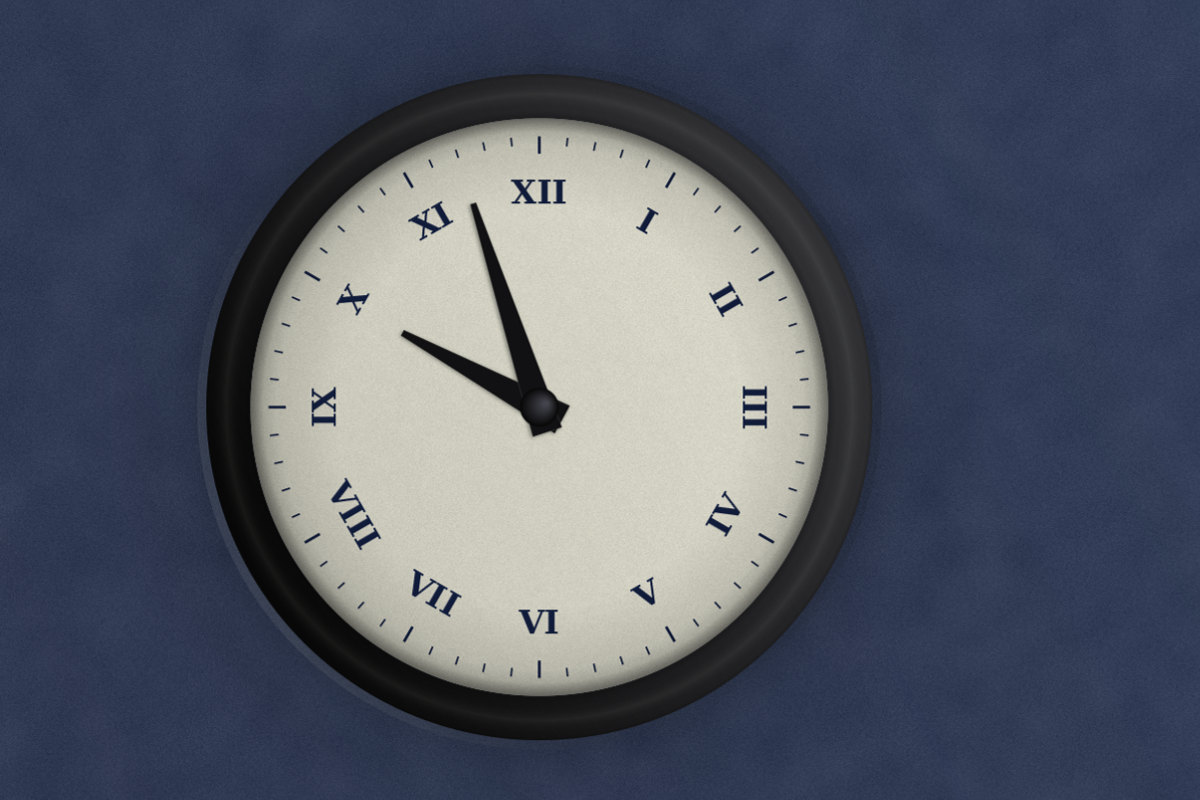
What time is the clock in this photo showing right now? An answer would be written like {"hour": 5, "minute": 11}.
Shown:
{"hour": 9, "minute": 57}
